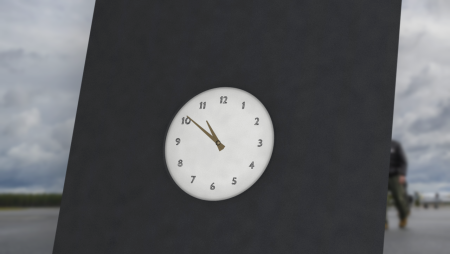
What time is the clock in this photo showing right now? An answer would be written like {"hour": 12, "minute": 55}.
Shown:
{"hour": 10, "minute": 51}
